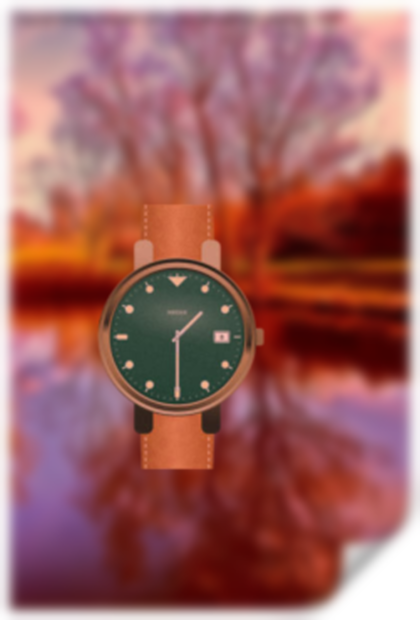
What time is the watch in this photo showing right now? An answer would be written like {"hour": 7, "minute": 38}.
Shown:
{"hour": 1, "minute": 30}
